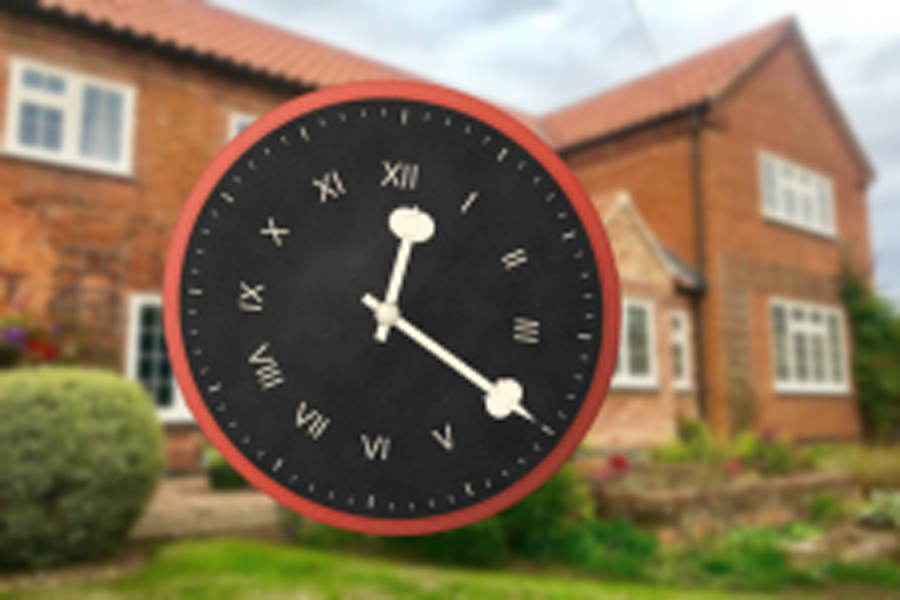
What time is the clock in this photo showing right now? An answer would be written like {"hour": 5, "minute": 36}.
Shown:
{"hour": 12, "minute": 20}
